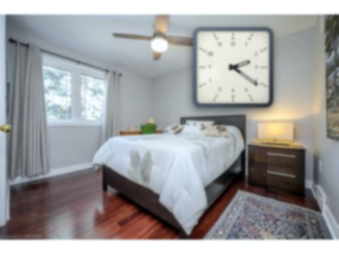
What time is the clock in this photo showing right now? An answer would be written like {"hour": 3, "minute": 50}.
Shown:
{"hour": 2, "minute": 21}
